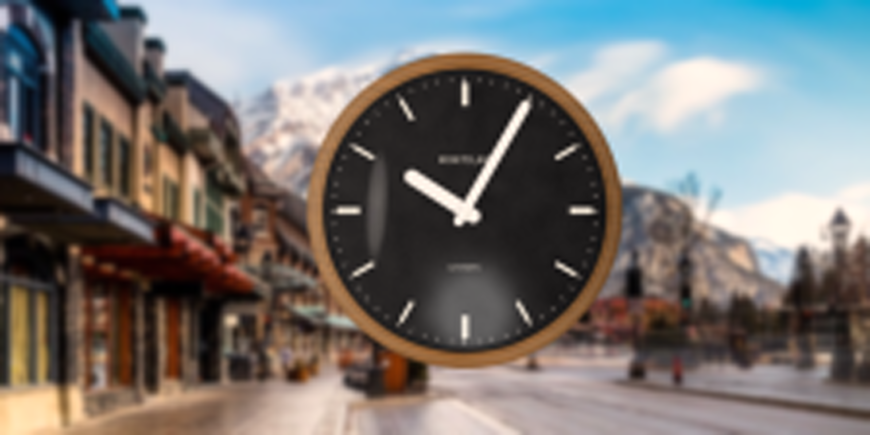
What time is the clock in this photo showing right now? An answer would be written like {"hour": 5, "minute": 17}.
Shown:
{"hour": 10, "minute": 5}
